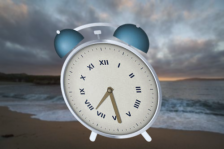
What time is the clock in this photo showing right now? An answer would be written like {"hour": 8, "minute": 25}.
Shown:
{"hour": 7, "minute": 29}
